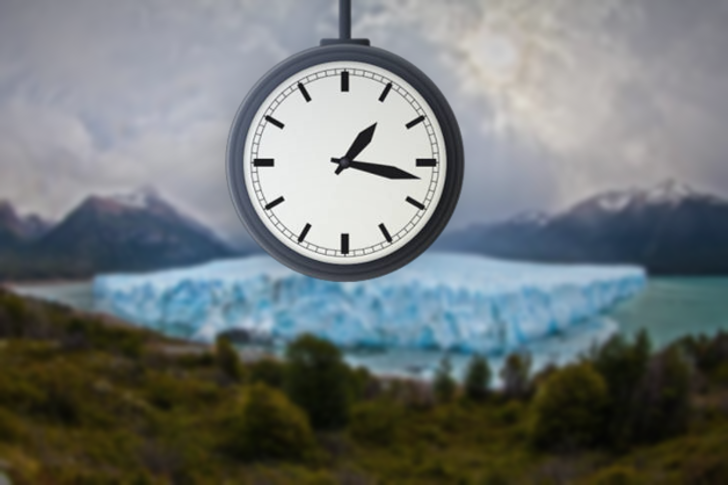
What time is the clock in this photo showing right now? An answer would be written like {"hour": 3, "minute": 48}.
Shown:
{"hour": 1, "minute": 17}
